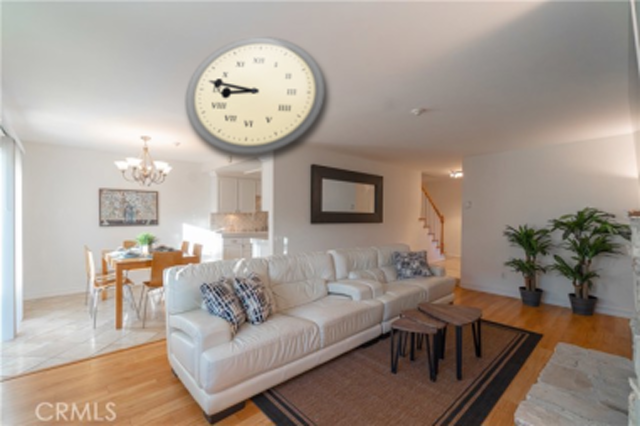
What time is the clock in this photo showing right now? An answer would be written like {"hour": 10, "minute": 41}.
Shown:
{"hour": 8, "minute": 47}
